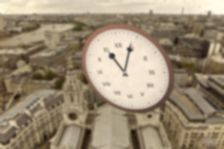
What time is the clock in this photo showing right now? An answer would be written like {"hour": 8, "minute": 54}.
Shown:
{"hour": 11, "minute": 4}
